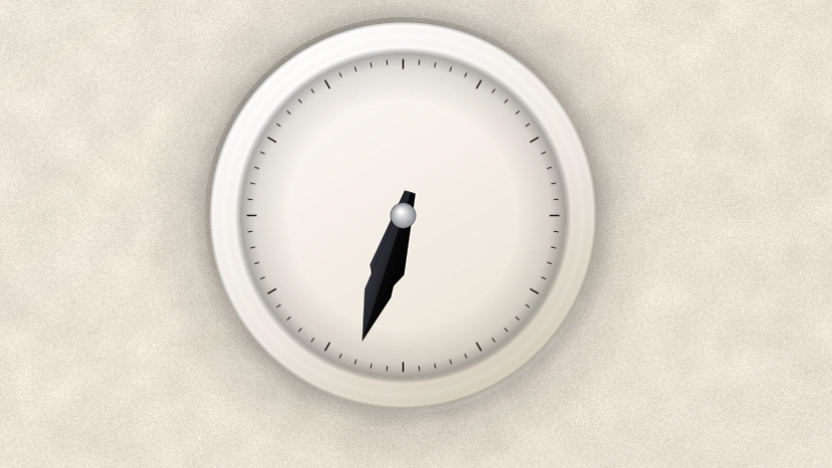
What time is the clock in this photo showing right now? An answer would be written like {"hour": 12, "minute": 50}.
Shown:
{"hour": 6, "minute": 33}
